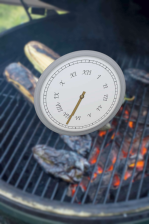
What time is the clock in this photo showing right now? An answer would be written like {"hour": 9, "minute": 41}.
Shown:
{"hour": 6, "minute": 33}
